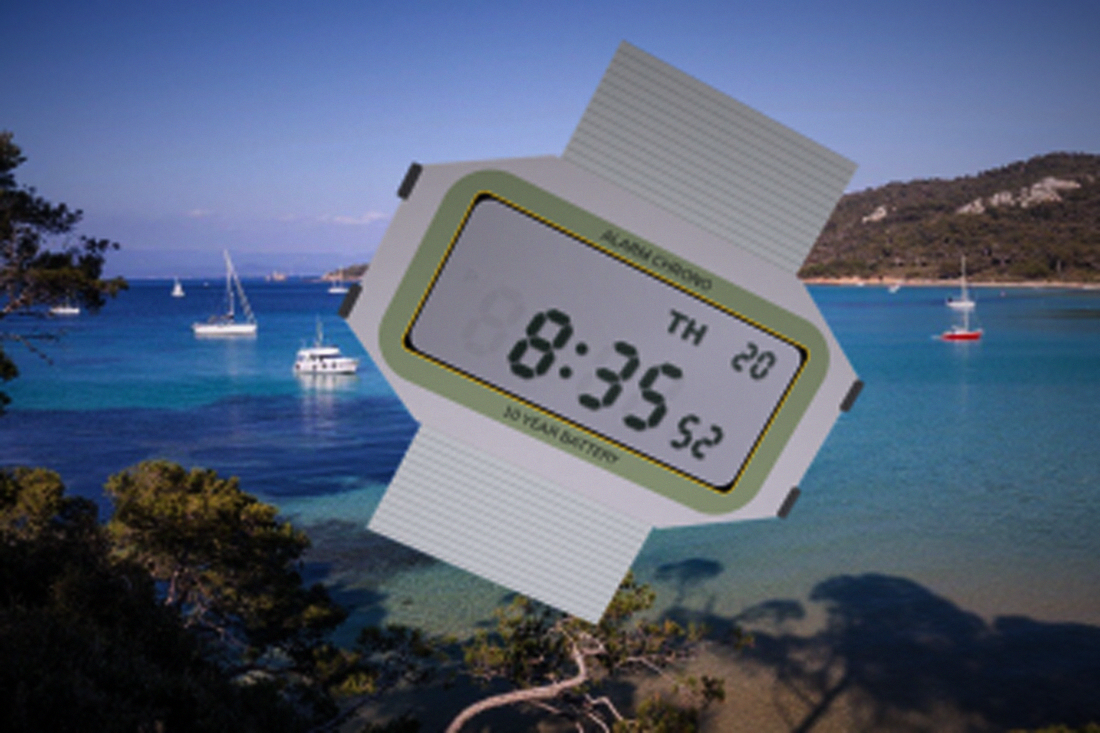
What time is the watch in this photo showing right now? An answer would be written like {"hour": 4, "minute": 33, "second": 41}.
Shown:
{"hour": 8, "minute": 35, "second": 52}
